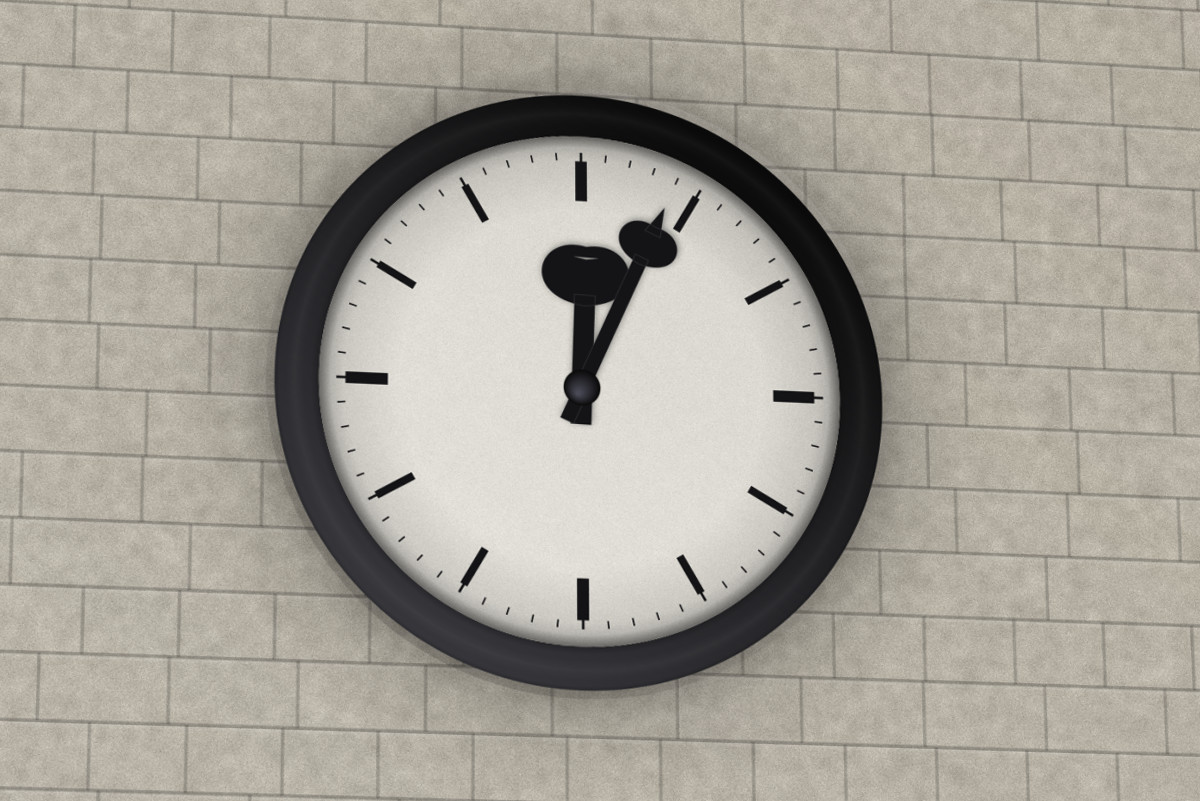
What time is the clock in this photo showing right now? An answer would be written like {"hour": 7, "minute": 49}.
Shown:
{"hour": 12, "minute": 4}
